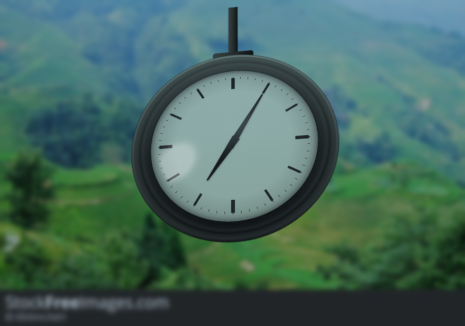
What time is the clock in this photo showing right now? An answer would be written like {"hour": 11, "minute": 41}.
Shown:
{"hour": 7, "minute": 5}
